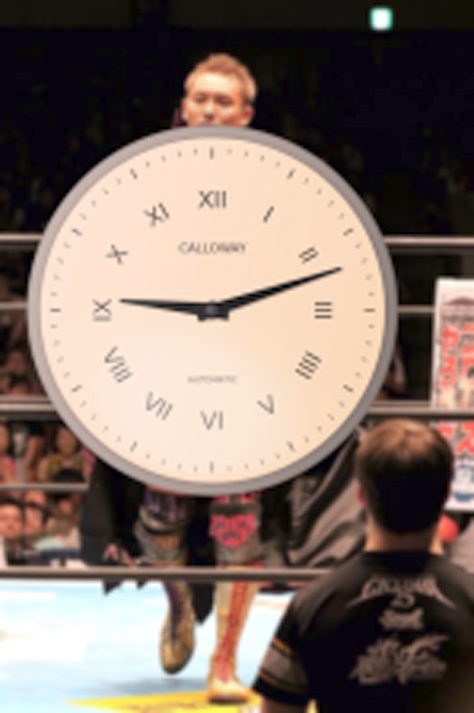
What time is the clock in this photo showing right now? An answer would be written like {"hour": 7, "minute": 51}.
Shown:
{"hour": 9, "minute": 12}
